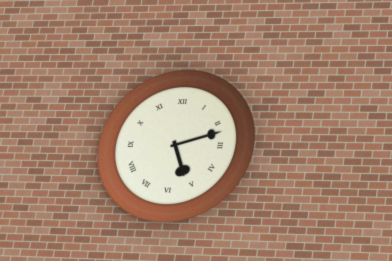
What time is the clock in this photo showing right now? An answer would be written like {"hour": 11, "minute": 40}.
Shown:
{"hour": 5, "minute": 12}
